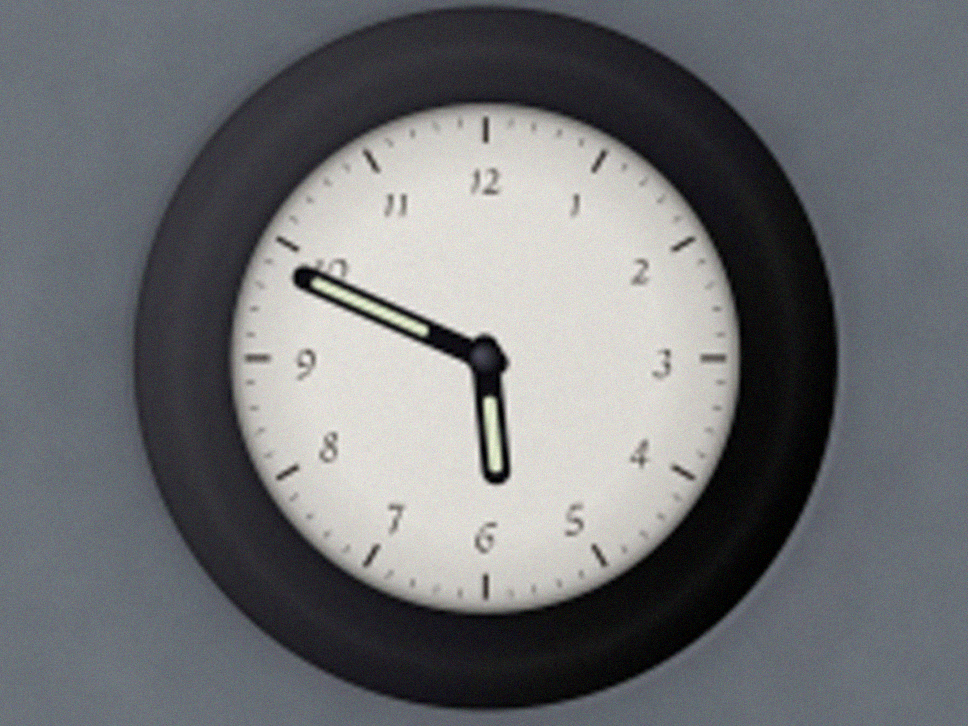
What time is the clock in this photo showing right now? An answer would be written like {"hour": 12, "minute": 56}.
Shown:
{"hour": 5, "minute": 49}
